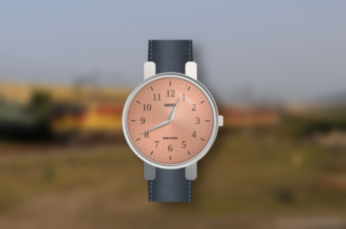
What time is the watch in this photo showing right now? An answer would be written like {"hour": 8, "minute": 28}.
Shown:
{"hour": 12, "minute": 41}
